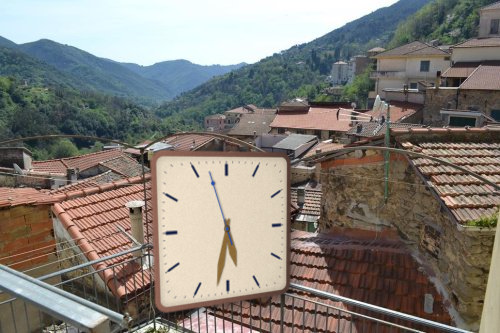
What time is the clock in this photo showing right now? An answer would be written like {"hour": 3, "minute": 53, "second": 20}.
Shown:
{"hour": 5, "minute": 31, "second": 57}
